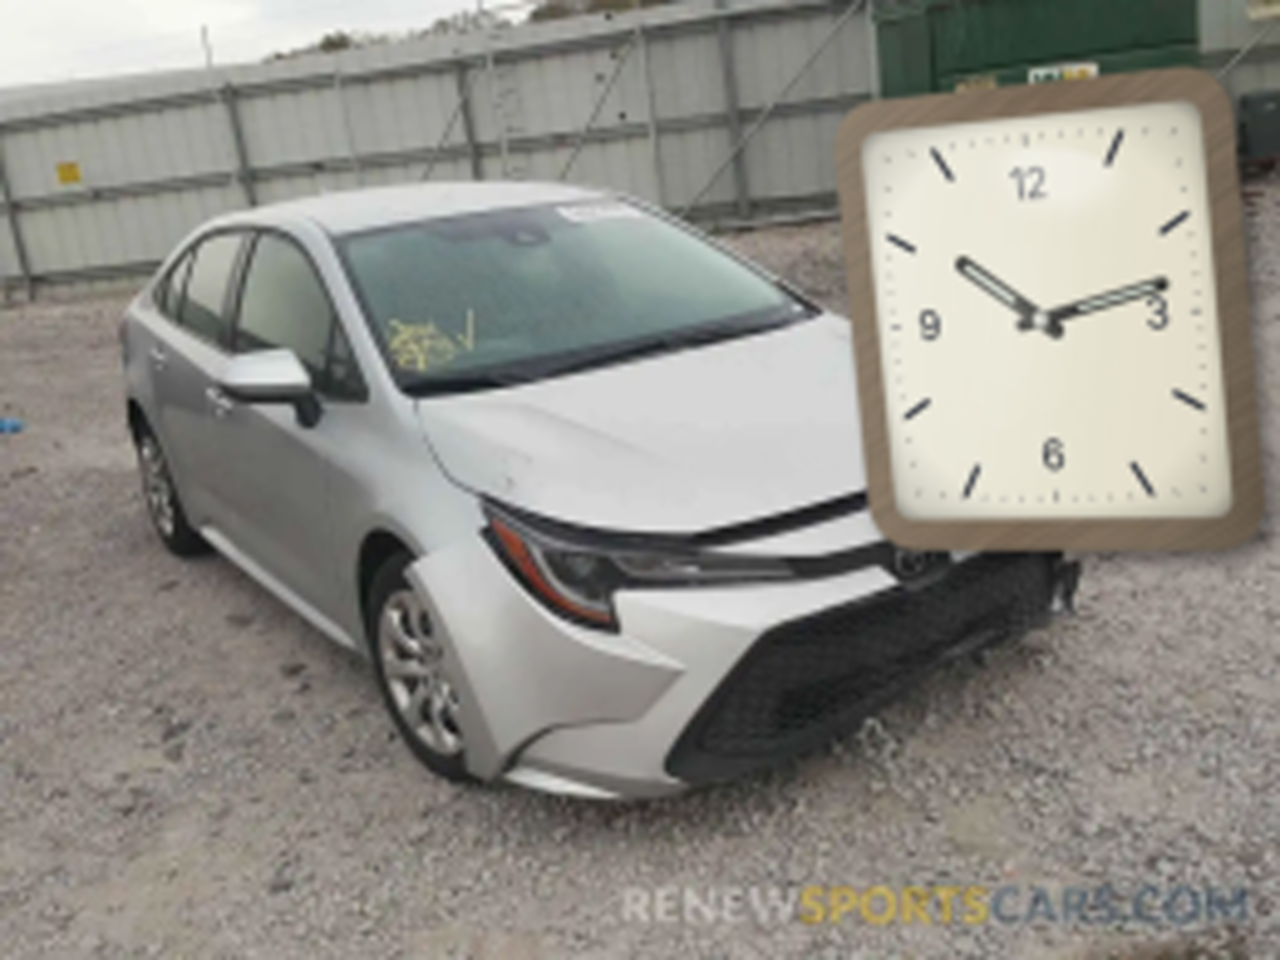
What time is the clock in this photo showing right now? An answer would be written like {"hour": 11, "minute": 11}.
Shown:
{"hour": 10, "minute": 13}
